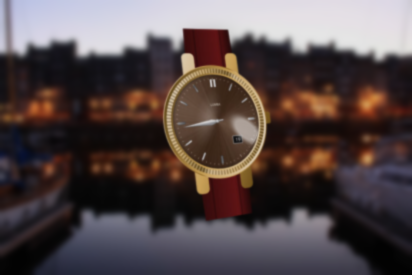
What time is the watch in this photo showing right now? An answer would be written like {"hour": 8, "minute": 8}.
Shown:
{"hour": 8, "minute": 44}
